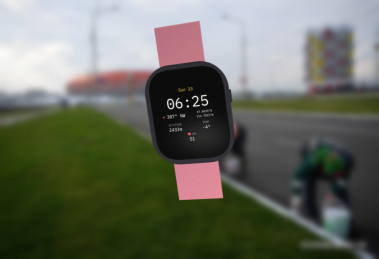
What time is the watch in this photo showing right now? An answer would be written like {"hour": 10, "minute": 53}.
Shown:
{"hour": 6, "minute": 25}
